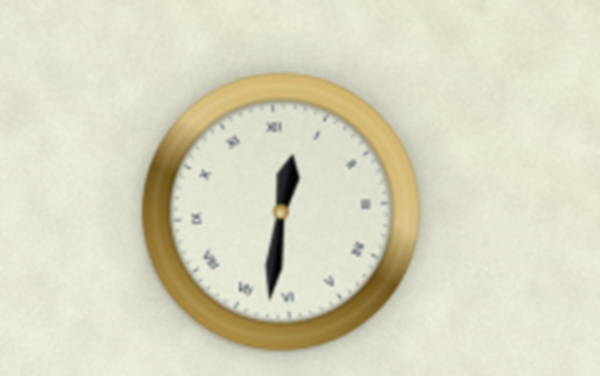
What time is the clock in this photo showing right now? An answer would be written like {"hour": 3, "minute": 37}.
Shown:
{"hour": 12, "minute": 32}
